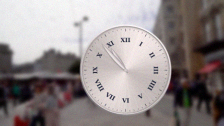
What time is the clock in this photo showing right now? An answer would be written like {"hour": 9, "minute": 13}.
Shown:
{"hour": 10, "minute": 53}
